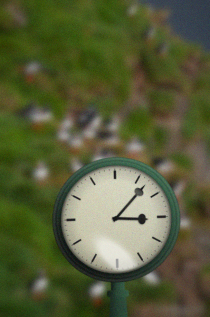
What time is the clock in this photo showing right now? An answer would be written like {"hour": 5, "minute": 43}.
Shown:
{"hour": 3, "minute": 7}
